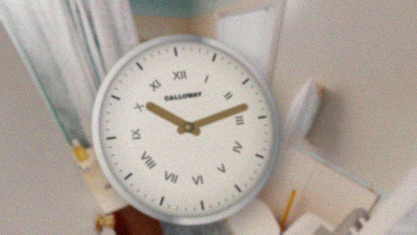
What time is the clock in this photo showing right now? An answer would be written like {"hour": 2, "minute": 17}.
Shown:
{"hour": 10, "minute": 13}
